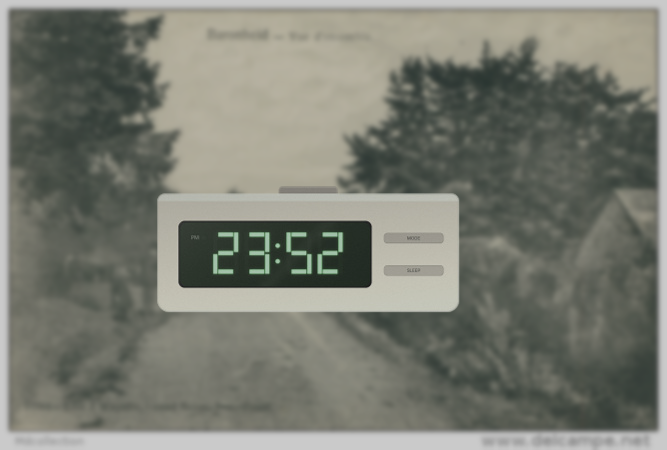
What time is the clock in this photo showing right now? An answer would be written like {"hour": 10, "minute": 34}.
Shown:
{"hour": 23, "minute": 52}
